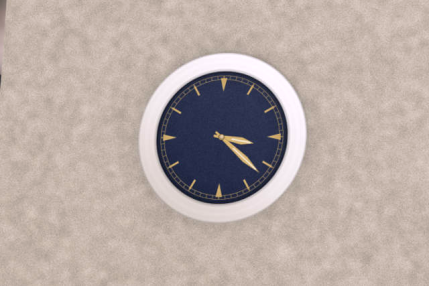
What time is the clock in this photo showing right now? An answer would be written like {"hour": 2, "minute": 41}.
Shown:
{"hour": 3, "minute": 22}
